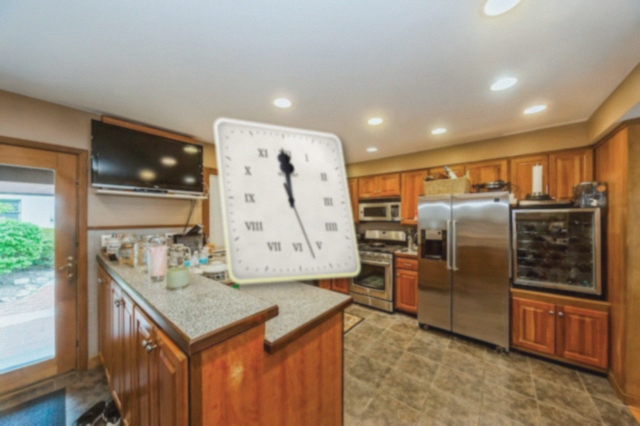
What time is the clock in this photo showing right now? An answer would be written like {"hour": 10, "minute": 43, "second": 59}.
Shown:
{"hour": 11, "minute": 59, "second": 27}
